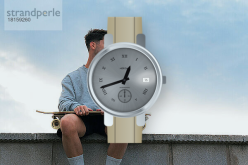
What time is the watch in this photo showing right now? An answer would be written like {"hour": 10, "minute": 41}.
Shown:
{"hour": 12, "minute": 42}
